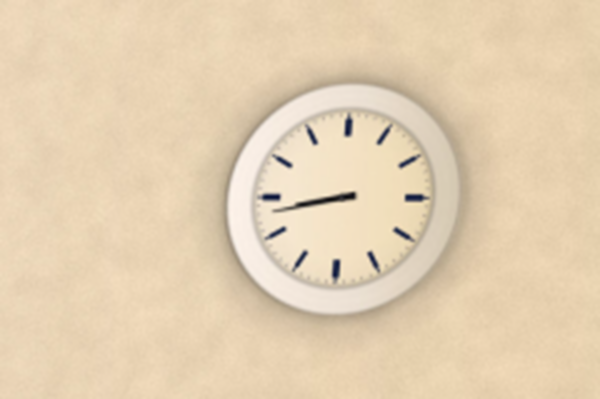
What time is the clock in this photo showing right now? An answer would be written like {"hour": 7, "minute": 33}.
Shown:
{"hour": 8, "minute": 43}
